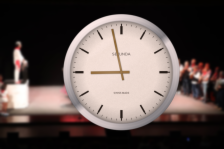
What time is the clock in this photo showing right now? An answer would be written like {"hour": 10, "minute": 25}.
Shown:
{"hour": 8, "minute": 58}
